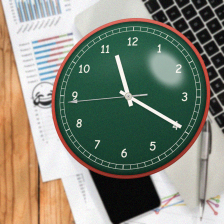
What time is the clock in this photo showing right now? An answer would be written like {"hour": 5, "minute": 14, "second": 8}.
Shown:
{"hour": 11, "minute": 19, "second": 44}
